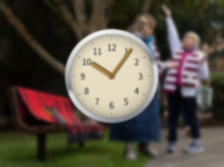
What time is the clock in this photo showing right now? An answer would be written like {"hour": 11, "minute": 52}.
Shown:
{"hour": 10, "minute": 6}
